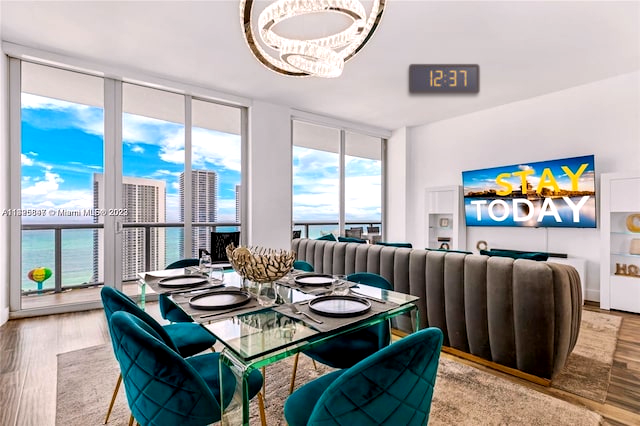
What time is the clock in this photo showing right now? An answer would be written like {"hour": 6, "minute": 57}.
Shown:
{"hour": 12, "minute": 37}
